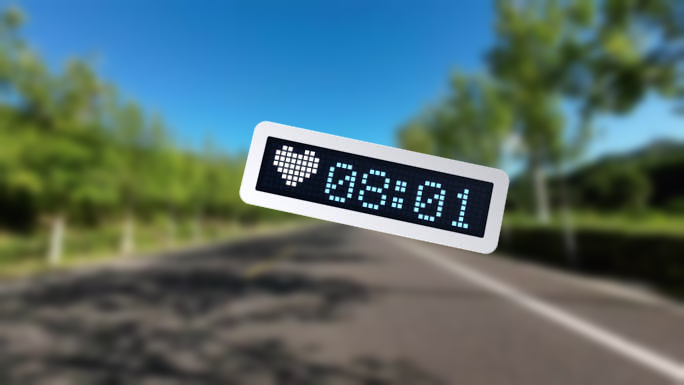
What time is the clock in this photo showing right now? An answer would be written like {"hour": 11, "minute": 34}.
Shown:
{"hour": 8, "minute": 1}
